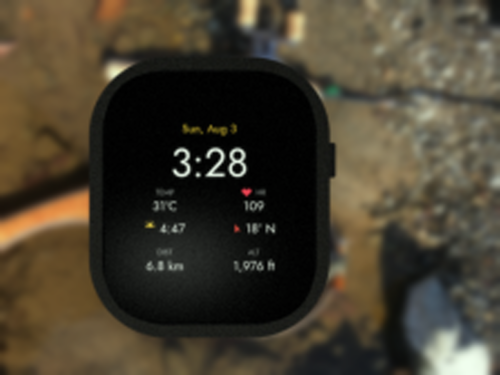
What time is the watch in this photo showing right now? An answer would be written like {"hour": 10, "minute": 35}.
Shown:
{"hour": 3, "minute": 28}
